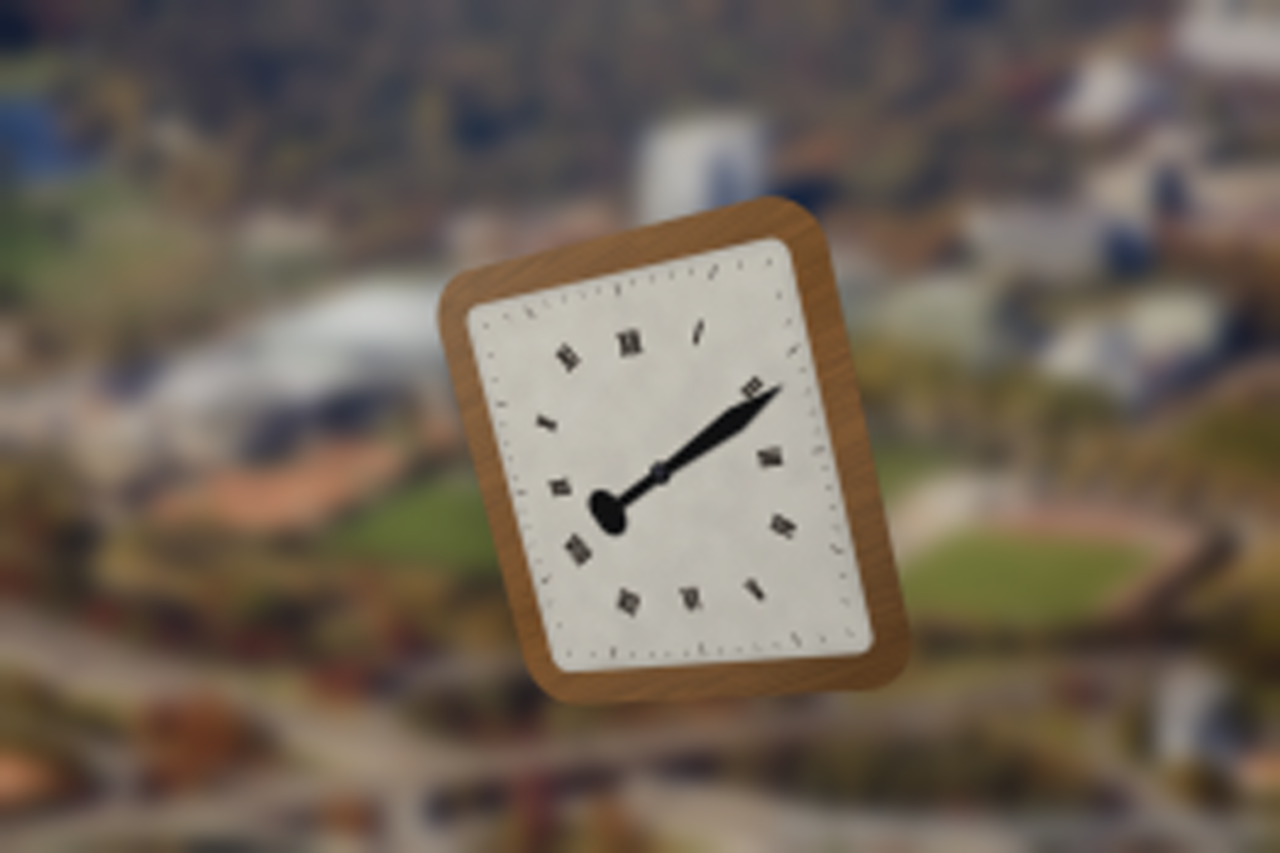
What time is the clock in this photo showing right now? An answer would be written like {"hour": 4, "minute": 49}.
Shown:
{"hour": 8, "minute": 11}
